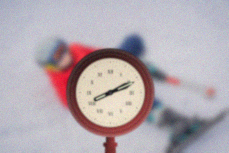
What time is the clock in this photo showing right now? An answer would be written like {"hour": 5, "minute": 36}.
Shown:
{"hour": 8, "minute": 11}
